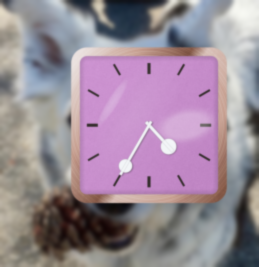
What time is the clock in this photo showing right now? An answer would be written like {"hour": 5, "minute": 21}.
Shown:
{"hour": 4, "minute": 35}
